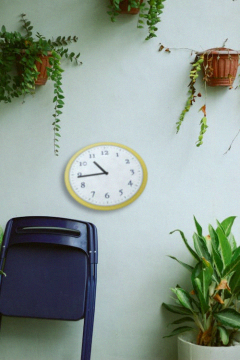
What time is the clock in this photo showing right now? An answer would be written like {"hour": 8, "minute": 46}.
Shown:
{"hour": 10, "minute": 44}
